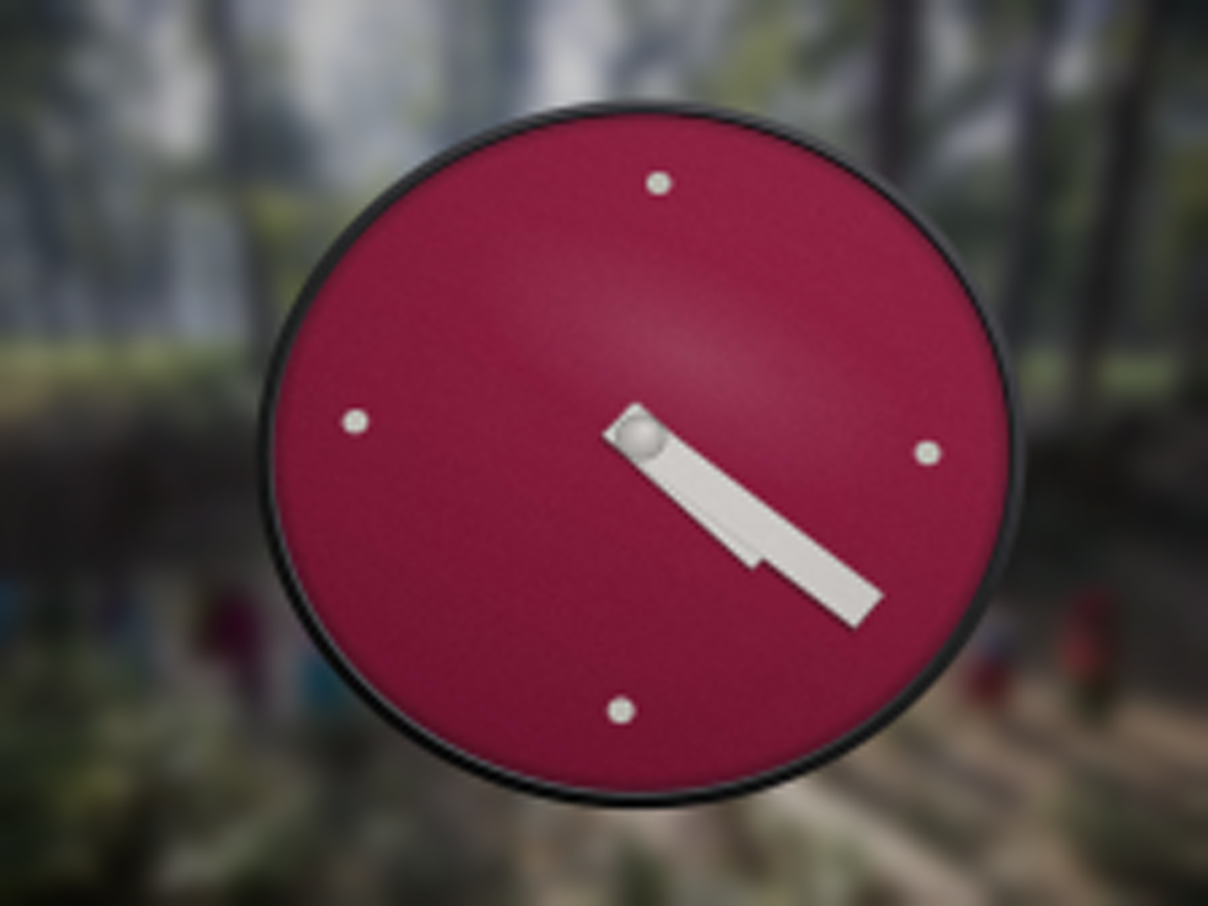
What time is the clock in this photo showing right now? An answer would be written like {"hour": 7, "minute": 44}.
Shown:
{"hour": 4, "minute": 21}
